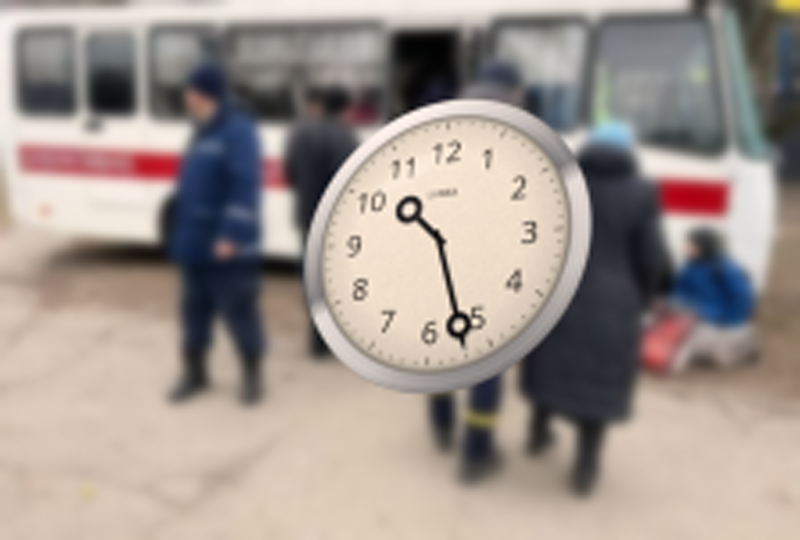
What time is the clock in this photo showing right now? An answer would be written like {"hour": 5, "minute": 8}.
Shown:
{"hour": 10, "minute": 27}
